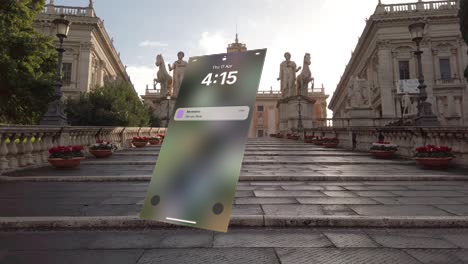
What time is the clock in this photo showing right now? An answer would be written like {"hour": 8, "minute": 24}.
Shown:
{"hour": 4, "minute": 15}
